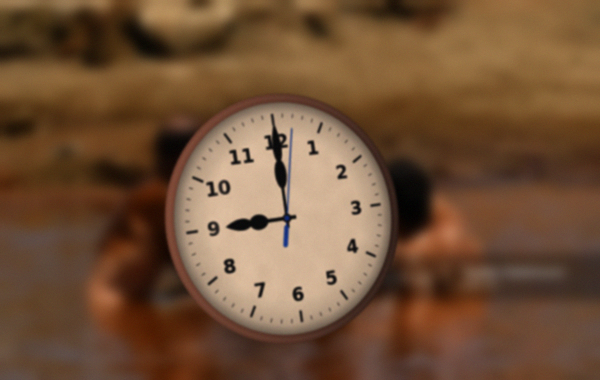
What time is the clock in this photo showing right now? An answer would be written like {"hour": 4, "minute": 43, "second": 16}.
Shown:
{"hour": 9, "minute": 0, "second": 2}
